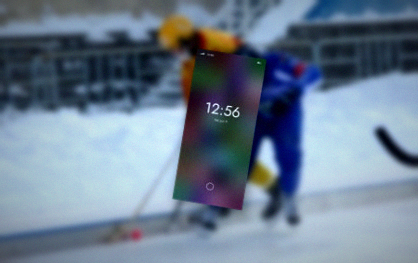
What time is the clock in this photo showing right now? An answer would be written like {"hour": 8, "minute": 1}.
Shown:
{"hour": 12, "minute": 56}
